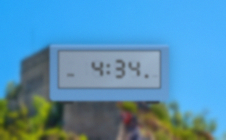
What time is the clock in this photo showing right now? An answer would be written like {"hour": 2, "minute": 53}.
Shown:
{"hour": 4, "minute": 34}
